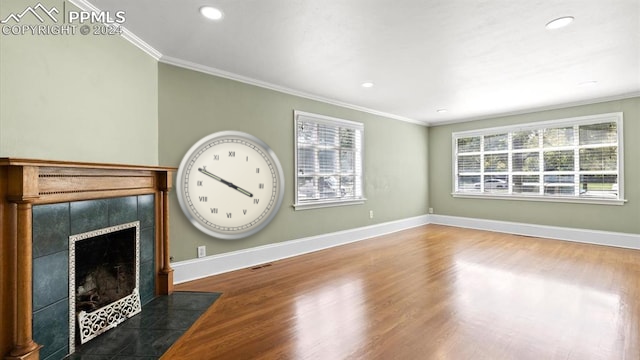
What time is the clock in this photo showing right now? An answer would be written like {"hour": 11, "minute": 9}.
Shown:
{"hour": 3, "minute": 49}
